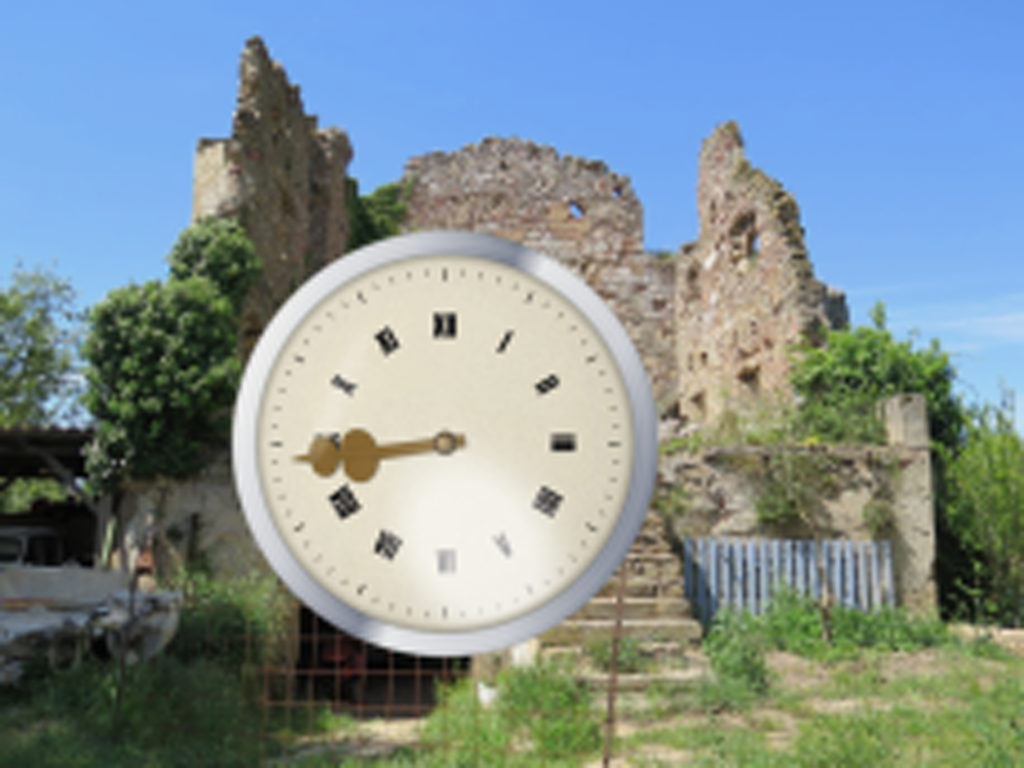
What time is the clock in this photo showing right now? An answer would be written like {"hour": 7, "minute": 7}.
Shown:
{"hour": 8, "minute": 44}
